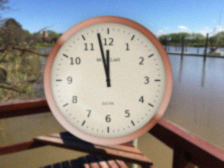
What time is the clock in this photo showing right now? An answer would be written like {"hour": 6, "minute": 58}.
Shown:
{"hour": 11, "minute": 58}
